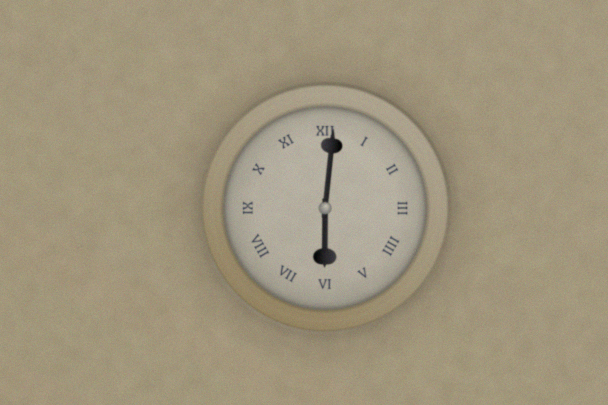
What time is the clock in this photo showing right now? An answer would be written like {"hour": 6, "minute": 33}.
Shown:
{"hour": 6, "minute": 1}
